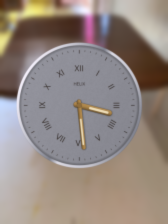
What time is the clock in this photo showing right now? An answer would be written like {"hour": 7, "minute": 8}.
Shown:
{"hour": 3, "minute": 29}
